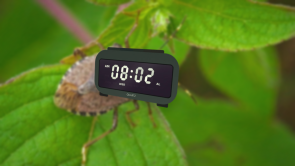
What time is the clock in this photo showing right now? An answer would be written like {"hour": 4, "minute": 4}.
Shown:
{"hour": 8, "minute": 2}
